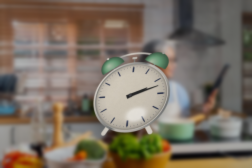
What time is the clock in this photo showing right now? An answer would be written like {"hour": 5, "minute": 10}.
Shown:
{"hour": 2, "minute": 12}
